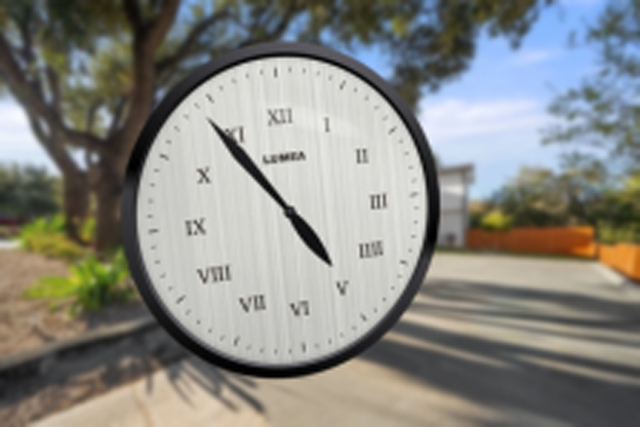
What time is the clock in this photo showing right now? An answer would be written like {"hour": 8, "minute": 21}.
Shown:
{"hour": 4, "minute": 54}
